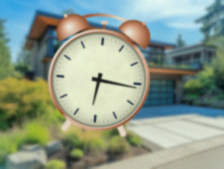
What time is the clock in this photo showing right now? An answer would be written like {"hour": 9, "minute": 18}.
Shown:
{"hour": 6, "minute": 16}
